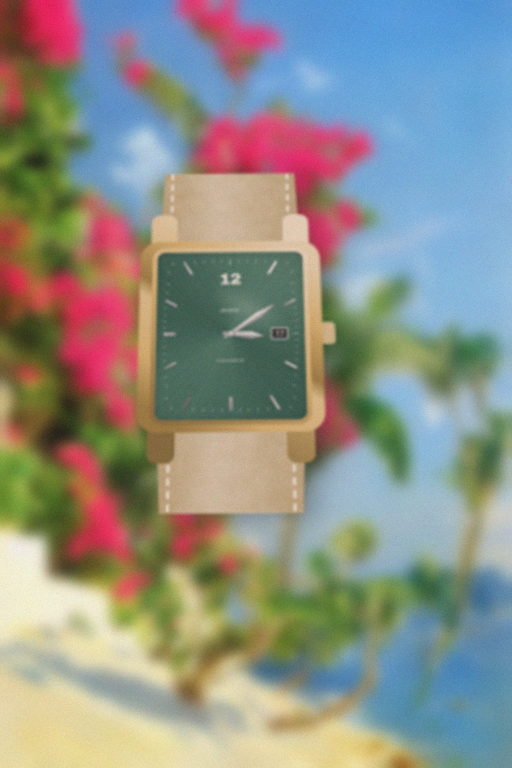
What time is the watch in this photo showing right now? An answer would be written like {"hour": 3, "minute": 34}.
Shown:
{"hour": 3, "minute": 9}
